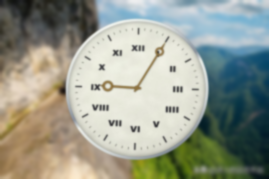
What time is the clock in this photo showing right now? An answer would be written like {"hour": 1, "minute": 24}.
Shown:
{"hour": 9, "minute": 5}
